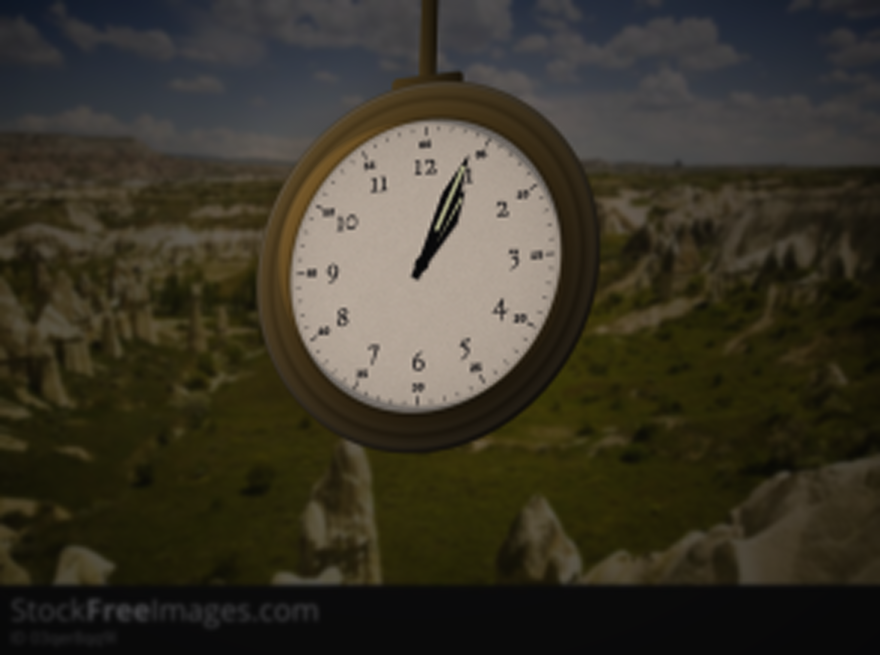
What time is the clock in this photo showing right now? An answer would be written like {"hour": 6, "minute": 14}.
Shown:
{"hour": 1, "minute": 4}
